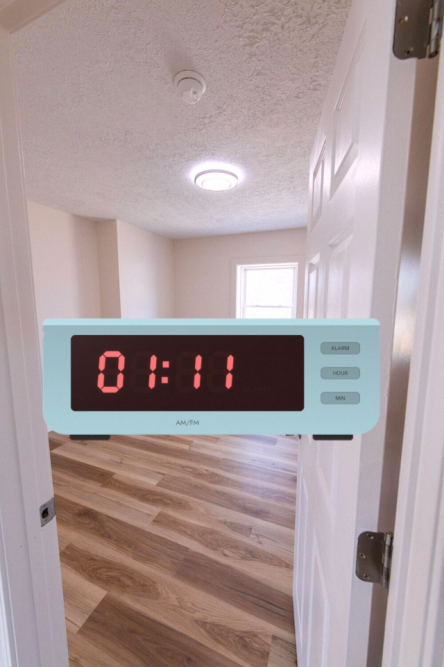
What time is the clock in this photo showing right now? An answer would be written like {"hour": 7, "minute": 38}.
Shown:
{"hour": 1, "minute": 11}
